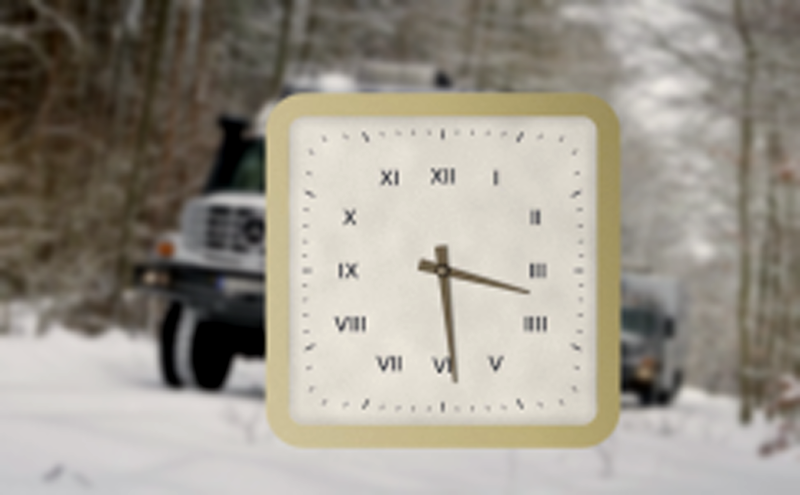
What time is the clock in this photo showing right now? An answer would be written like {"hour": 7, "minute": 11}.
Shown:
{"hour": 3, "minute": 29}
